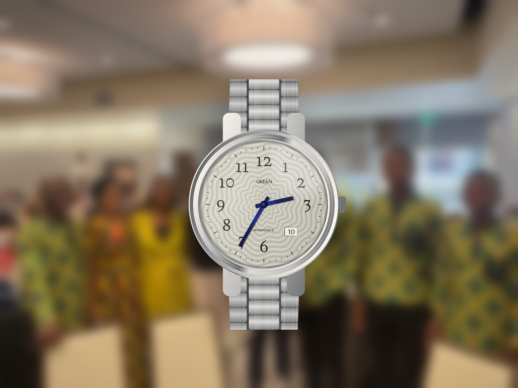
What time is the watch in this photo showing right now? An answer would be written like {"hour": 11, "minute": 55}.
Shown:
{"hour": 2, "minute": 35}
